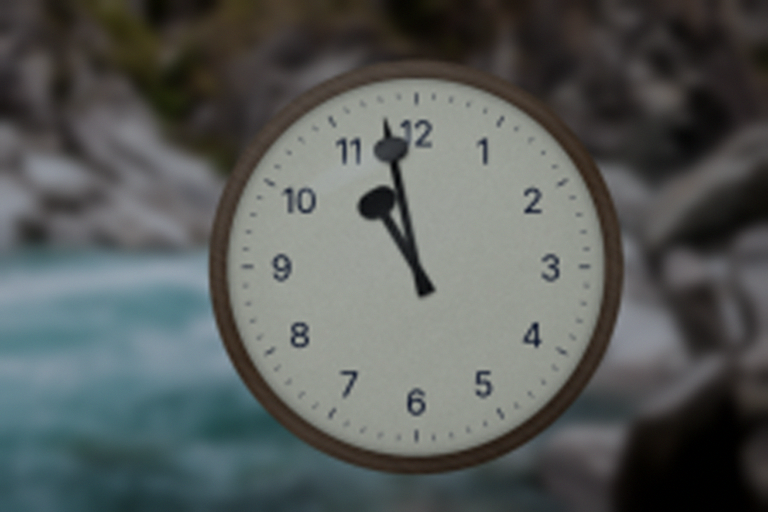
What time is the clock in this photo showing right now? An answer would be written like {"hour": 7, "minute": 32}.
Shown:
{"hour": 10, "minute": 58}
